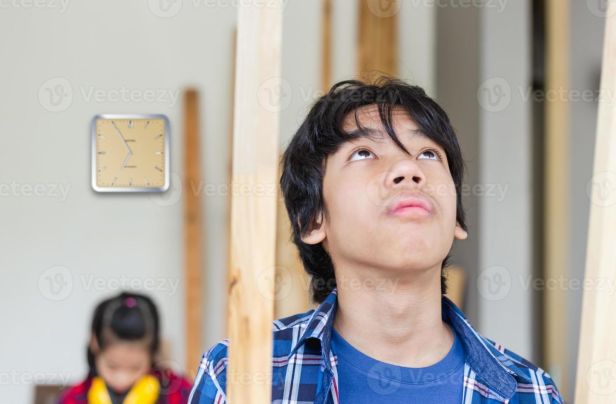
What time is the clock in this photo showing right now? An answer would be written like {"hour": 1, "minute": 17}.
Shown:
{"hour": 6, "minute": 55}
